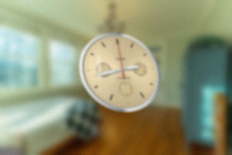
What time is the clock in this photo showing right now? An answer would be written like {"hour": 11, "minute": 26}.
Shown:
{"hour": 2, "minute": 43}
